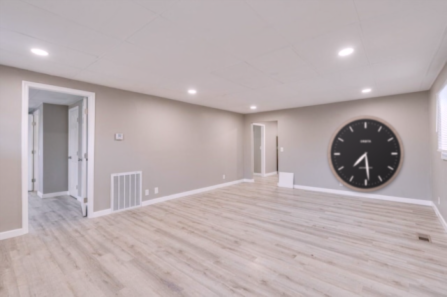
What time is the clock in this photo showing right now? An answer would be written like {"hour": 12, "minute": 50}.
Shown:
{"hour": 7, "minute": 29}
